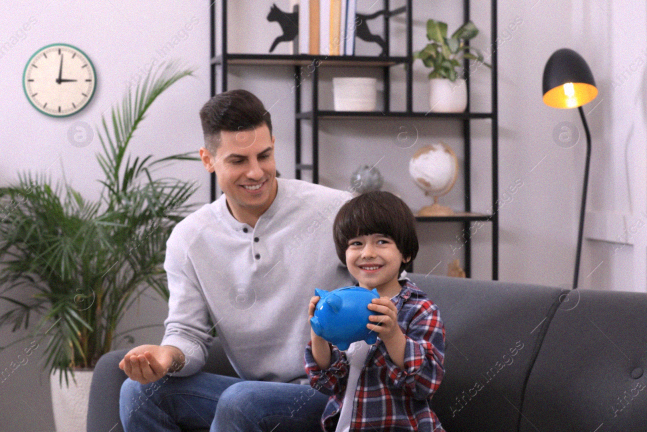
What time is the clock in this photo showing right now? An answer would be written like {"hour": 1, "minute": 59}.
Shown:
{"hour": 3, "minute": 1}
